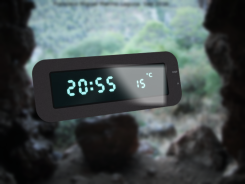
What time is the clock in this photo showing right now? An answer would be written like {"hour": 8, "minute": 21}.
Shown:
{"hour": 20, "minute": 55}
